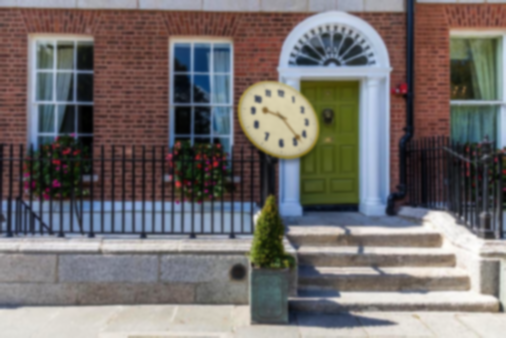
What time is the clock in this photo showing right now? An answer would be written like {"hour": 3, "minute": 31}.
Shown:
{"hour": 9, "minute": 23}
